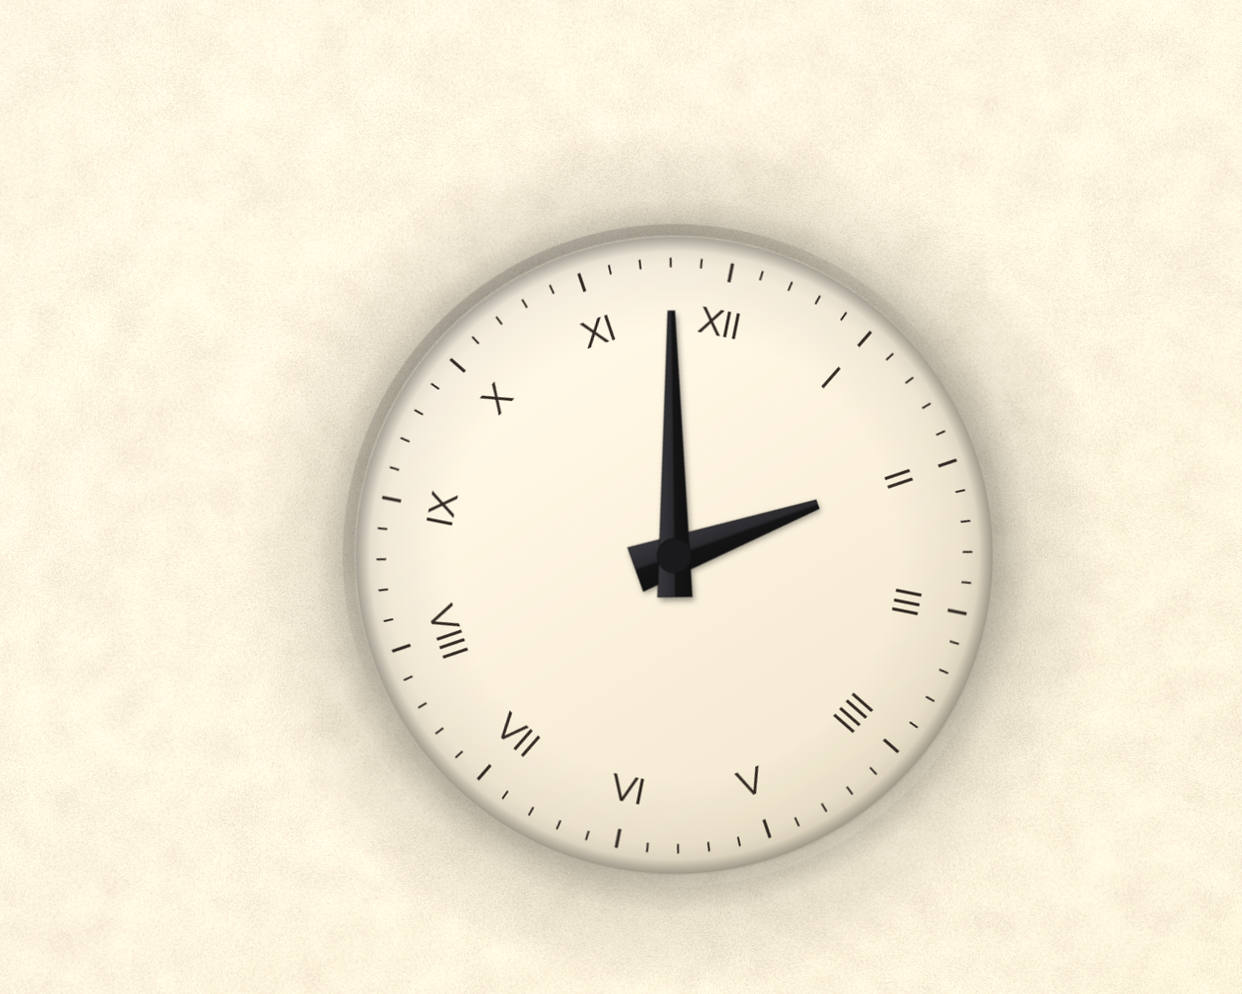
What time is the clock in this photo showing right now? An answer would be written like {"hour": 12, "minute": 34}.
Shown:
{"hour": 1, "minute": 58}
